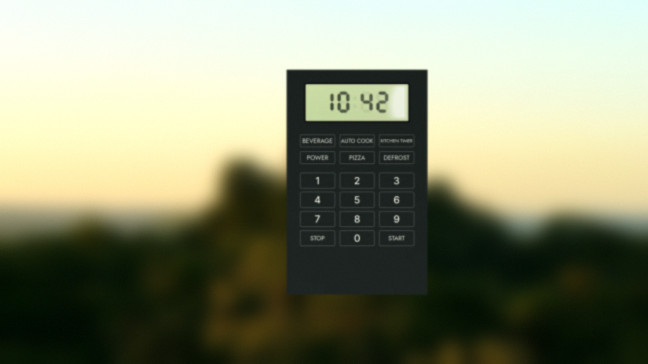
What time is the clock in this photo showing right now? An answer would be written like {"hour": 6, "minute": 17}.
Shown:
{"hour": 10, "minute": 42}
